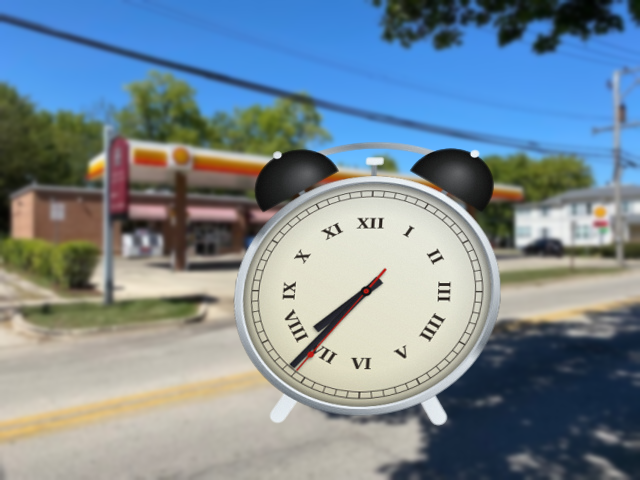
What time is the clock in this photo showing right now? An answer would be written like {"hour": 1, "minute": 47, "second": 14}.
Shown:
{"hour": 7, "minute": 36, "second": 36}
